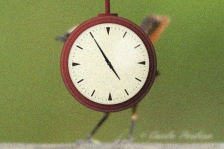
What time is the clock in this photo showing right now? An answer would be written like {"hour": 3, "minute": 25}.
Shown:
{"hour": 4, "minute": 55}
